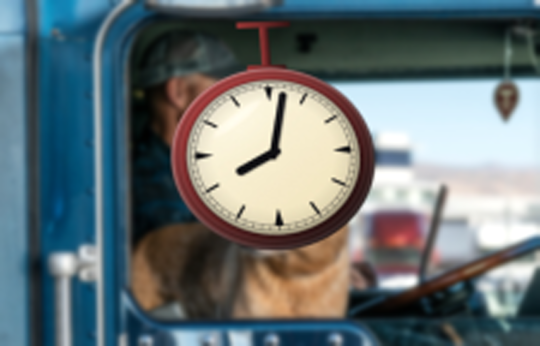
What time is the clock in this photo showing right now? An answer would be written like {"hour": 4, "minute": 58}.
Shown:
{"hour": 8, "minute": 2}
